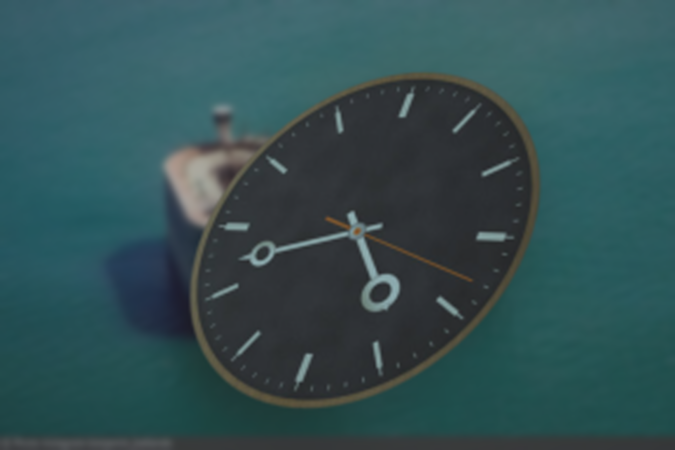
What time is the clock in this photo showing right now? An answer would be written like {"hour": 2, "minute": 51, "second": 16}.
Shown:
{"hour": 4, "minute": 42, "second": 18}
